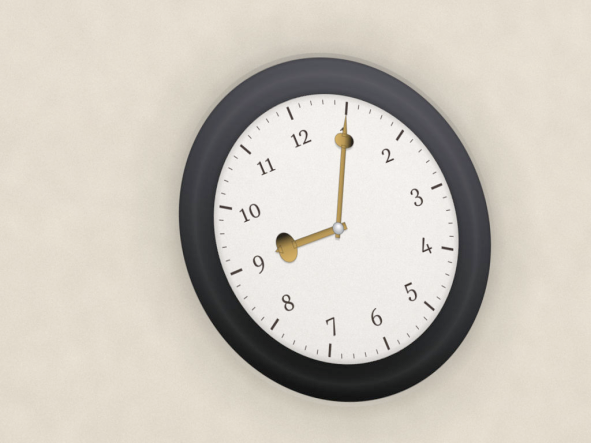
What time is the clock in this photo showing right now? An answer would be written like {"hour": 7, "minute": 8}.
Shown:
{"hour": 9, "minute": 5}
